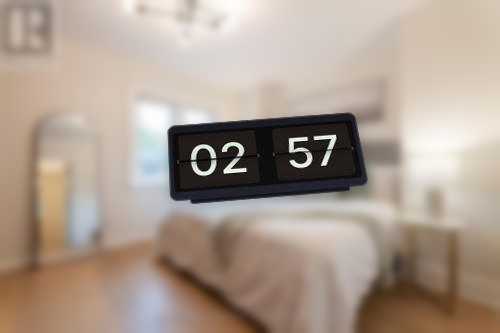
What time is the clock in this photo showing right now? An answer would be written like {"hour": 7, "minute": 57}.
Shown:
{"hour": 2, "minute": 57}
